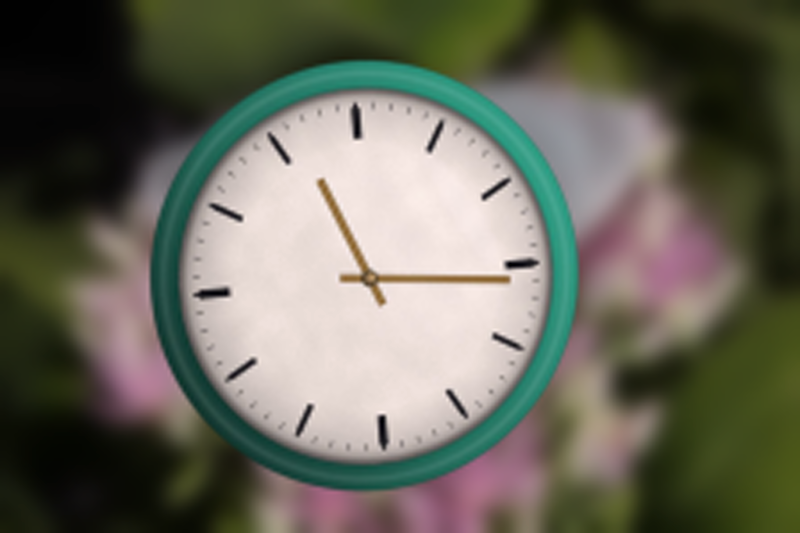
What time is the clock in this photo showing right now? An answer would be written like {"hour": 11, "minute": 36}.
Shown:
{"hour": 11, "minute": 16}
